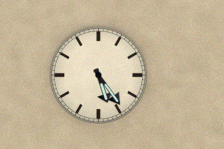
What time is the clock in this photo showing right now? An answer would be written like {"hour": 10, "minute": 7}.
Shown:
{"hour": 5, "minute": 24}
